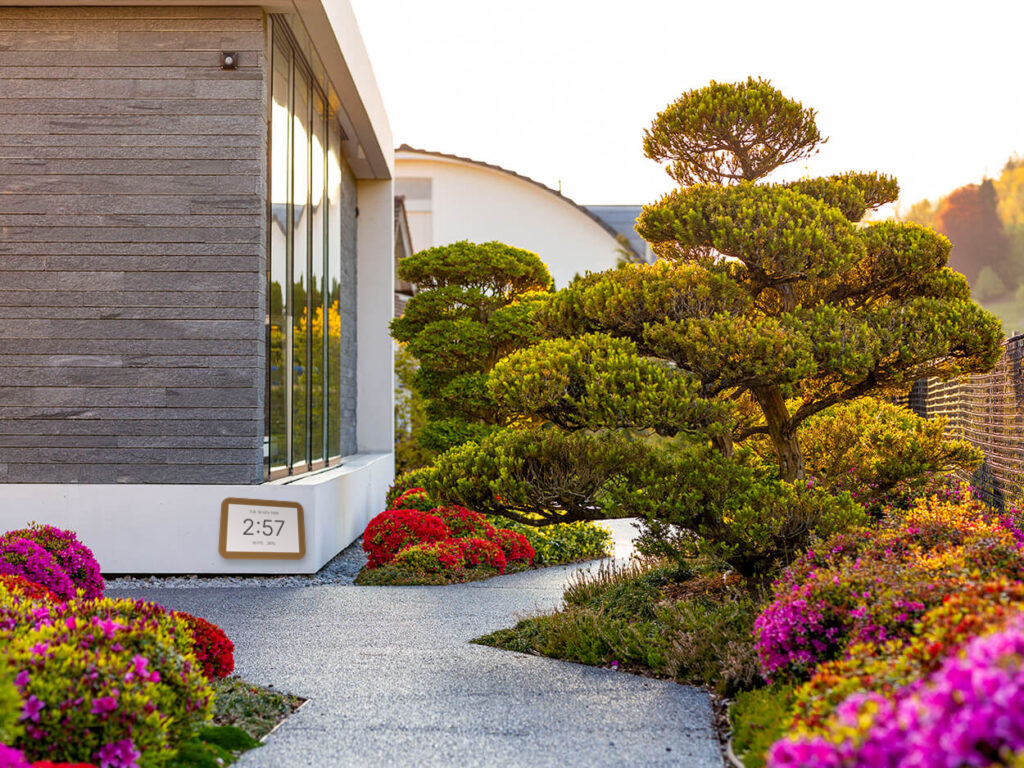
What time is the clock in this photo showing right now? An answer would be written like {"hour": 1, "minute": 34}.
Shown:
{"hour": 2, "minute": 57}
